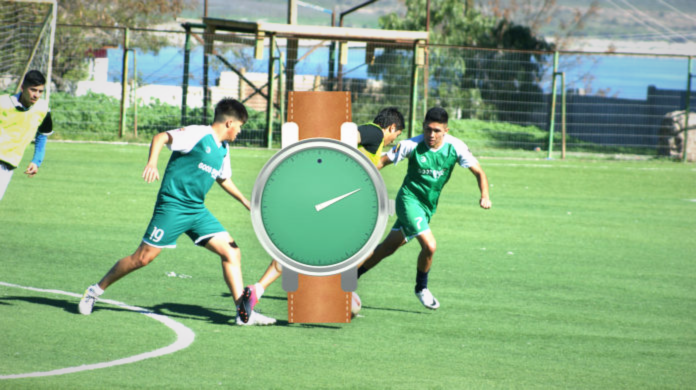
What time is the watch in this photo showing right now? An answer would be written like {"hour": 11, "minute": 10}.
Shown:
{"hour": 2, "minute": 11}
